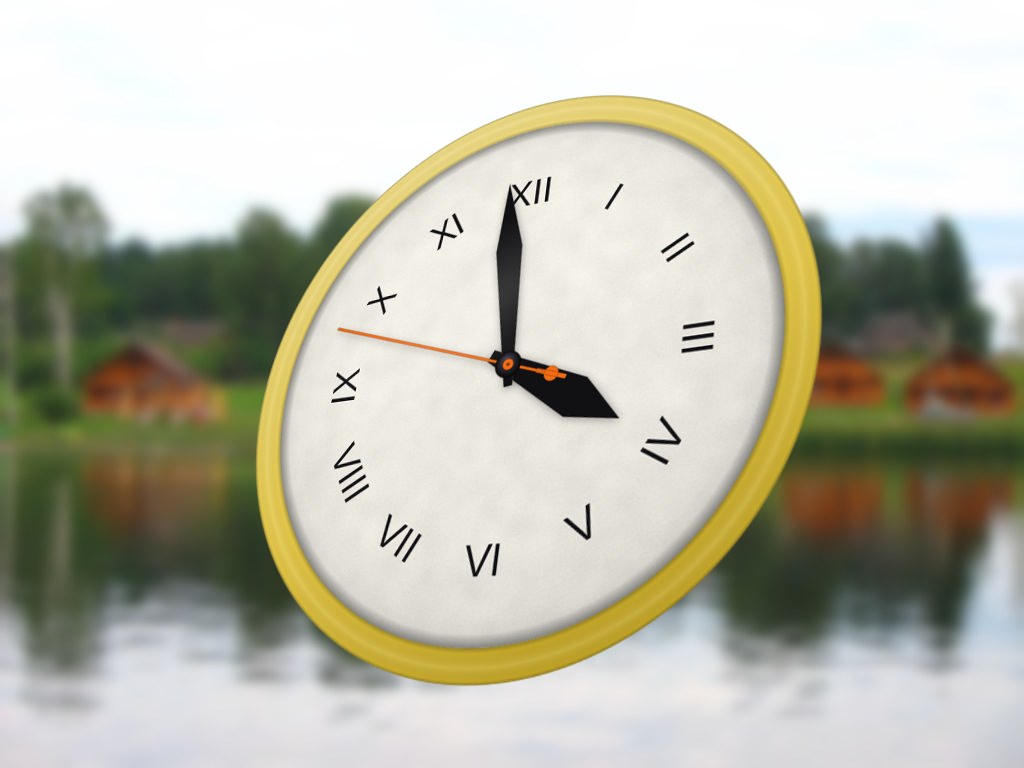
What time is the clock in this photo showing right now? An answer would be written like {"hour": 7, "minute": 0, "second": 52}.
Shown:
{"hour": 3, "minute": 58, "second": 48}
